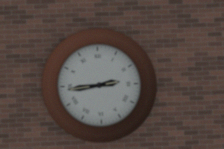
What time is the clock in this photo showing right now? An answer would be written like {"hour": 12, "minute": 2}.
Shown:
{"hour": 2, "minute": 44}
